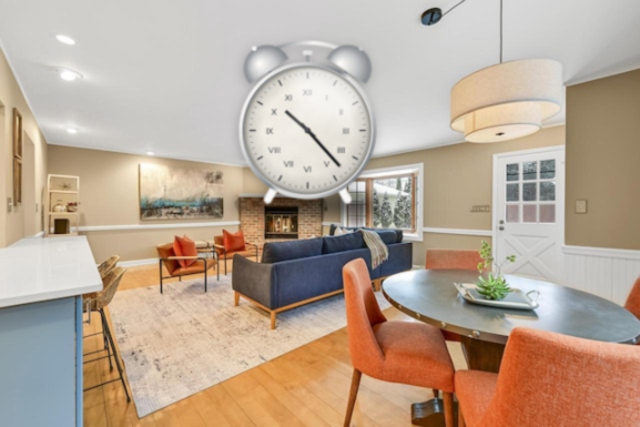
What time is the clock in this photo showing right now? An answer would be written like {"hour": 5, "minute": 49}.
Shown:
{"hour": 10, "minute": 23}
